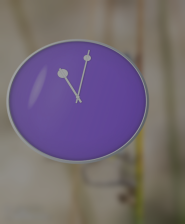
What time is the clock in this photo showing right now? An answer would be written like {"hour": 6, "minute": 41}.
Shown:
{"hour": 11, "minute": 2}
